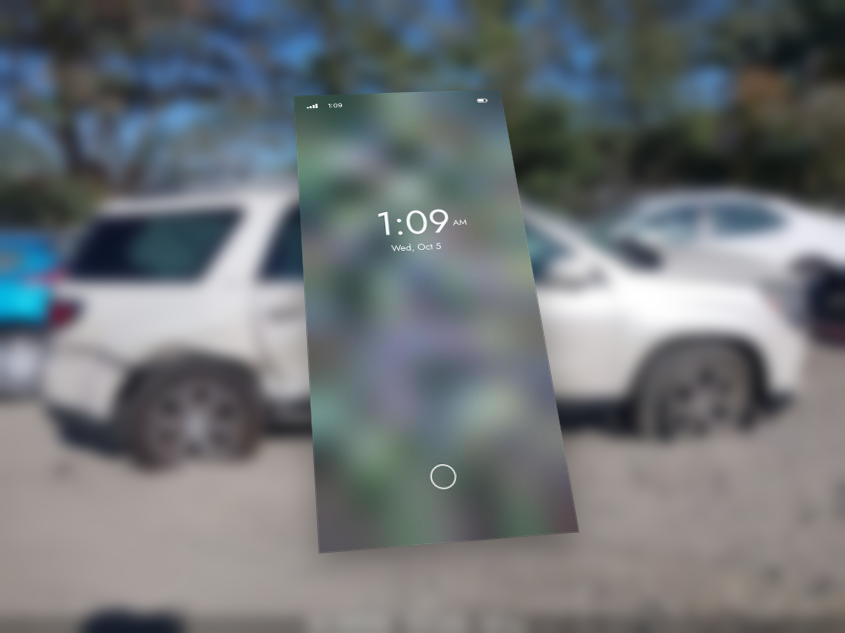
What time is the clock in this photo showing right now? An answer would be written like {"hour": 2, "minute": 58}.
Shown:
{"hour": 1, "minute": 9}
